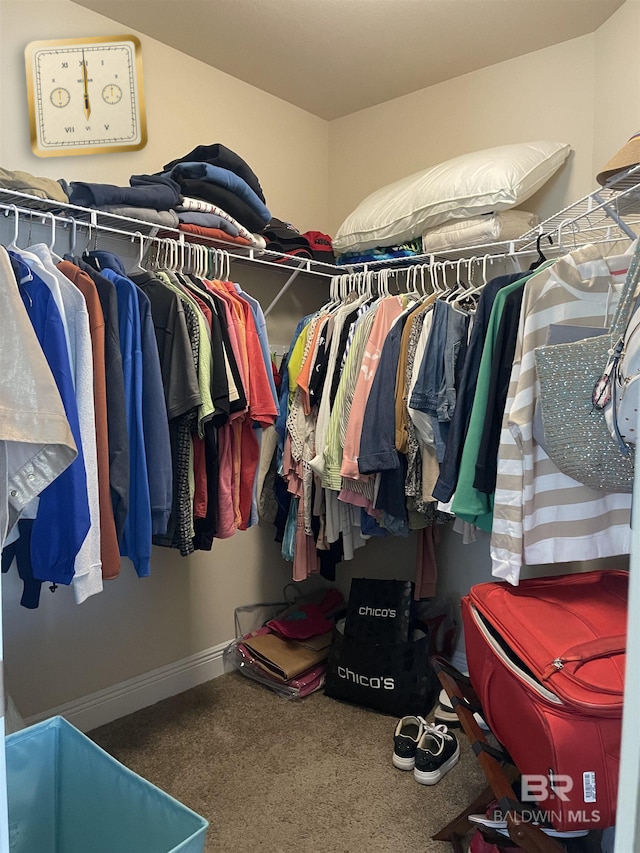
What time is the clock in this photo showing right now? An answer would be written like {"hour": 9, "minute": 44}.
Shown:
{"hour": 6, "minute": 0}
